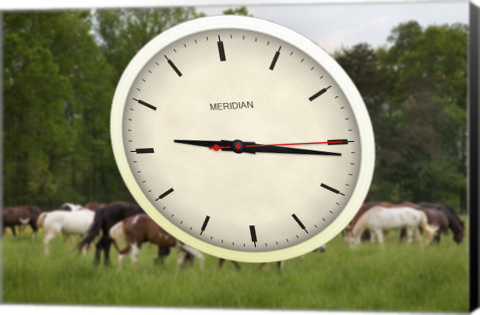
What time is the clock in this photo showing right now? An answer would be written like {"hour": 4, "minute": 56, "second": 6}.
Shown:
{"hour": 9, "minute": 16, "second": 15}
